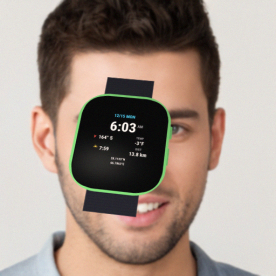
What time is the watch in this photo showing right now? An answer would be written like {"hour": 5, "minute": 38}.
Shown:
{"hour": 6, "minute": 3}
